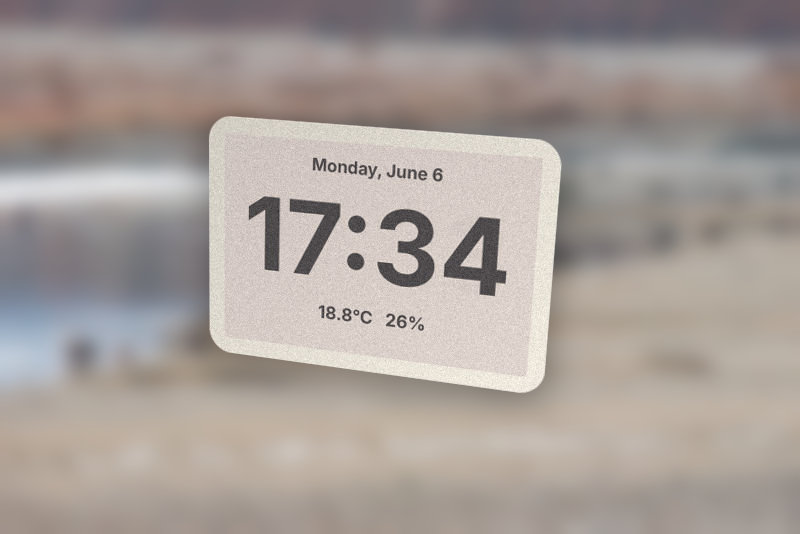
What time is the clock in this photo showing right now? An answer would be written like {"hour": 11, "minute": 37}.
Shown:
{"hour": 17, "minute": 34}
